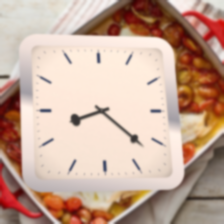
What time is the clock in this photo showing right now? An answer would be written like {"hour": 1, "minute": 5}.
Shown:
{"hour": 8, "minute": 22}
